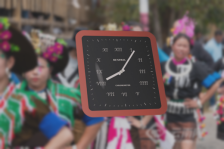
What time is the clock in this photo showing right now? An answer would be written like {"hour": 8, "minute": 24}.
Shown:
{"hour": 8, "minute": 6}
